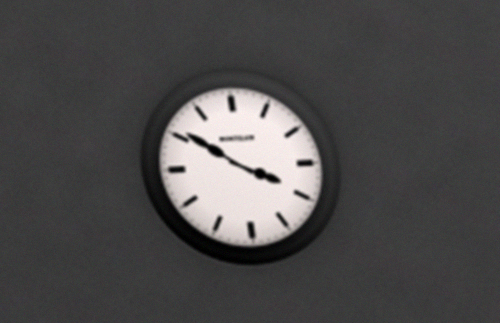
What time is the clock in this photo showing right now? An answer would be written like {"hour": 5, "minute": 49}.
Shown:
{"hour": 3, "minute": 51}
